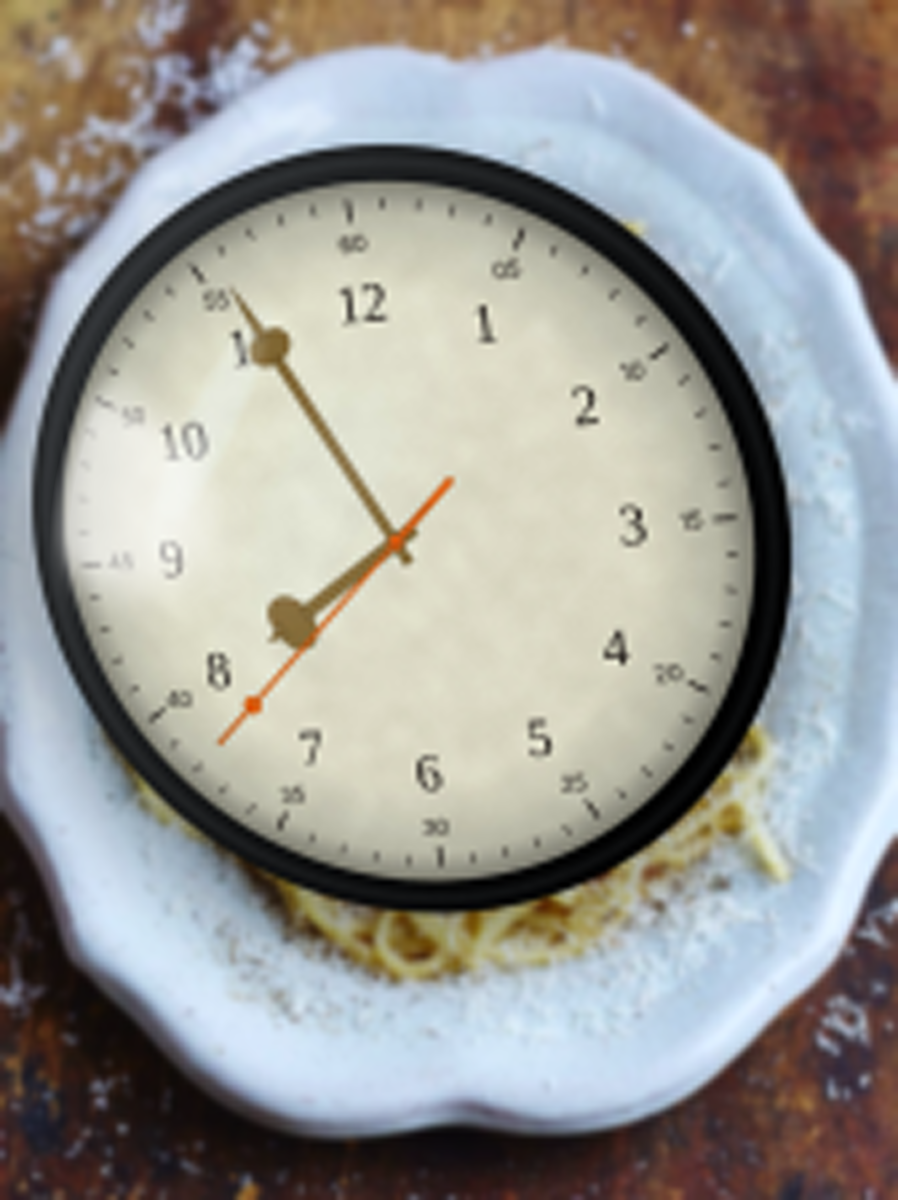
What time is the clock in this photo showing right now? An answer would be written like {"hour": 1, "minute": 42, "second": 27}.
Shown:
{"hour": 7, "minute": 55, "second": 38}
